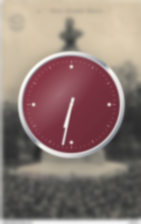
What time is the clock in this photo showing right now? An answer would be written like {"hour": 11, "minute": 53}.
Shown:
{"hour": 6, "minute": 32}
